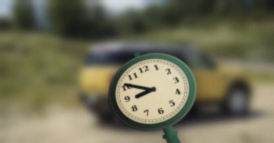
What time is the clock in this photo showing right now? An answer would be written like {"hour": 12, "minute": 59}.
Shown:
{"hour": 8, "minute": 51}
